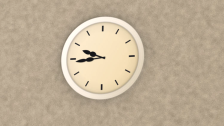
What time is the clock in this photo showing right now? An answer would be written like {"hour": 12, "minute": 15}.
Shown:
{"hour": 9, "minute": 44}
